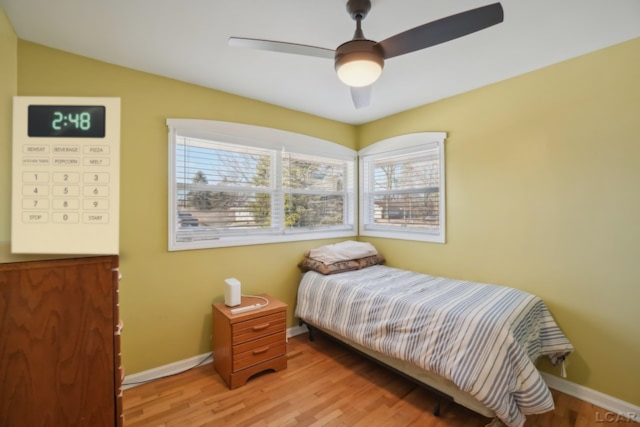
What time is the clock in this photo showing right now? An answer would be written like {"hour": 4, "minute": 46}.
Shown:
{"hour": 2, "minute": 48}
